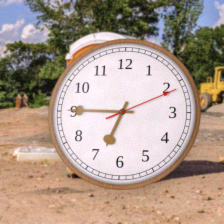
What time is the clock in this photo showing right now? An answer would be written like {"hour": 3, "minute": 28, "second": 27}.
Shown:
{"hour": 6, "minute": 45, "second": 11}
